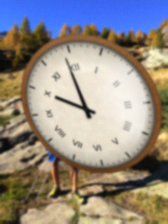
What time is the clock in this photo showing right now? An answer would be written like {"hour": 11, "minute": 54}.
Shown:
{"hour": 9, "minute": 59}
